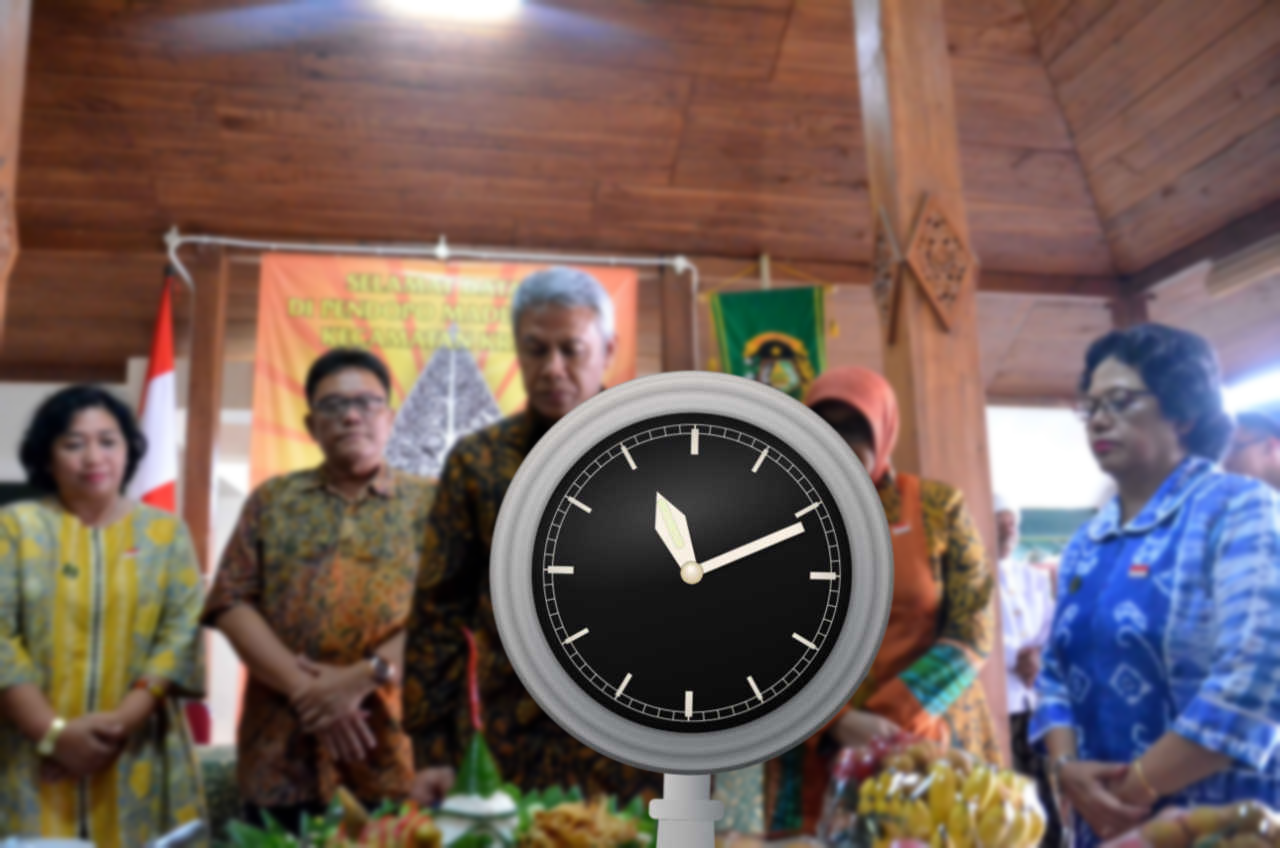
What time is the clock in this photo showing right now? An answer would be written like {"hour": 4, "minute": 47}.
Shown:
{"hour": 11, "minute": 11}
